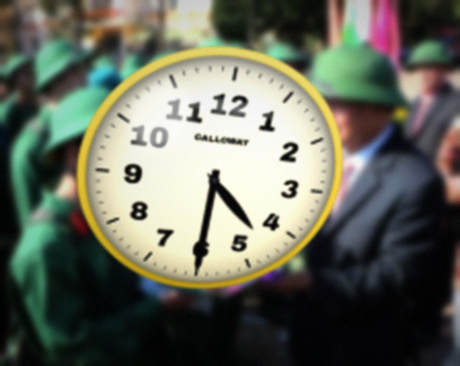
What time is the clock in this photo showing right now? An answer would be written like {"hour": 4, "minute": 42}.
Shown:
{"hour": 4, "minute": 30}
